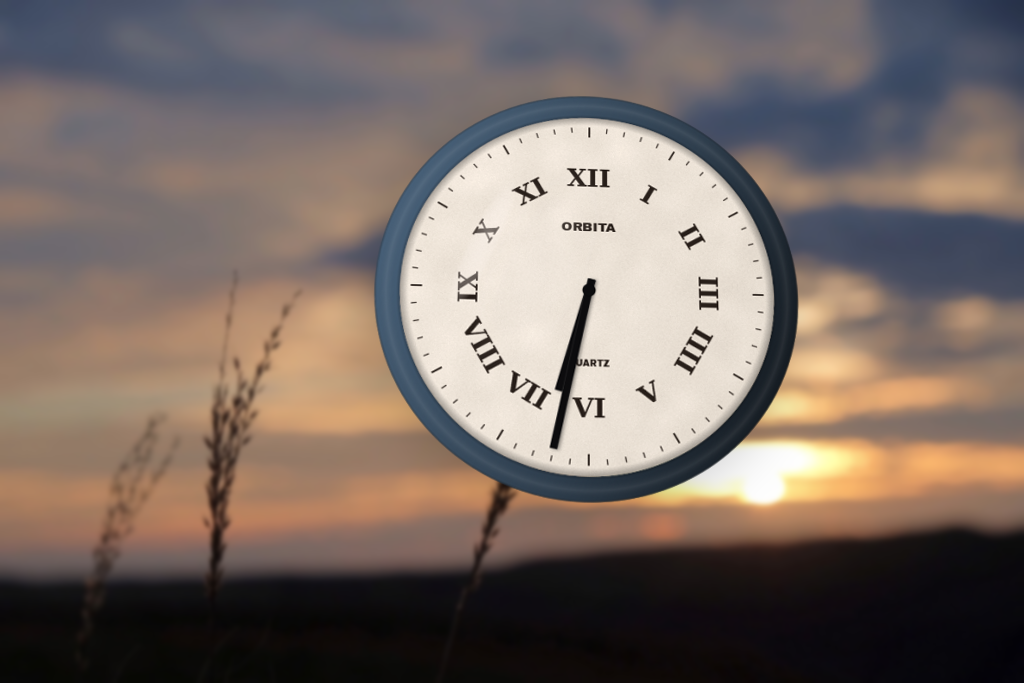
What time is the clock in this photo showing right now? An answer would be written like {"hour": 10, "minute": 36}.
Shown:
{"hour": 6, "minute": 32}
